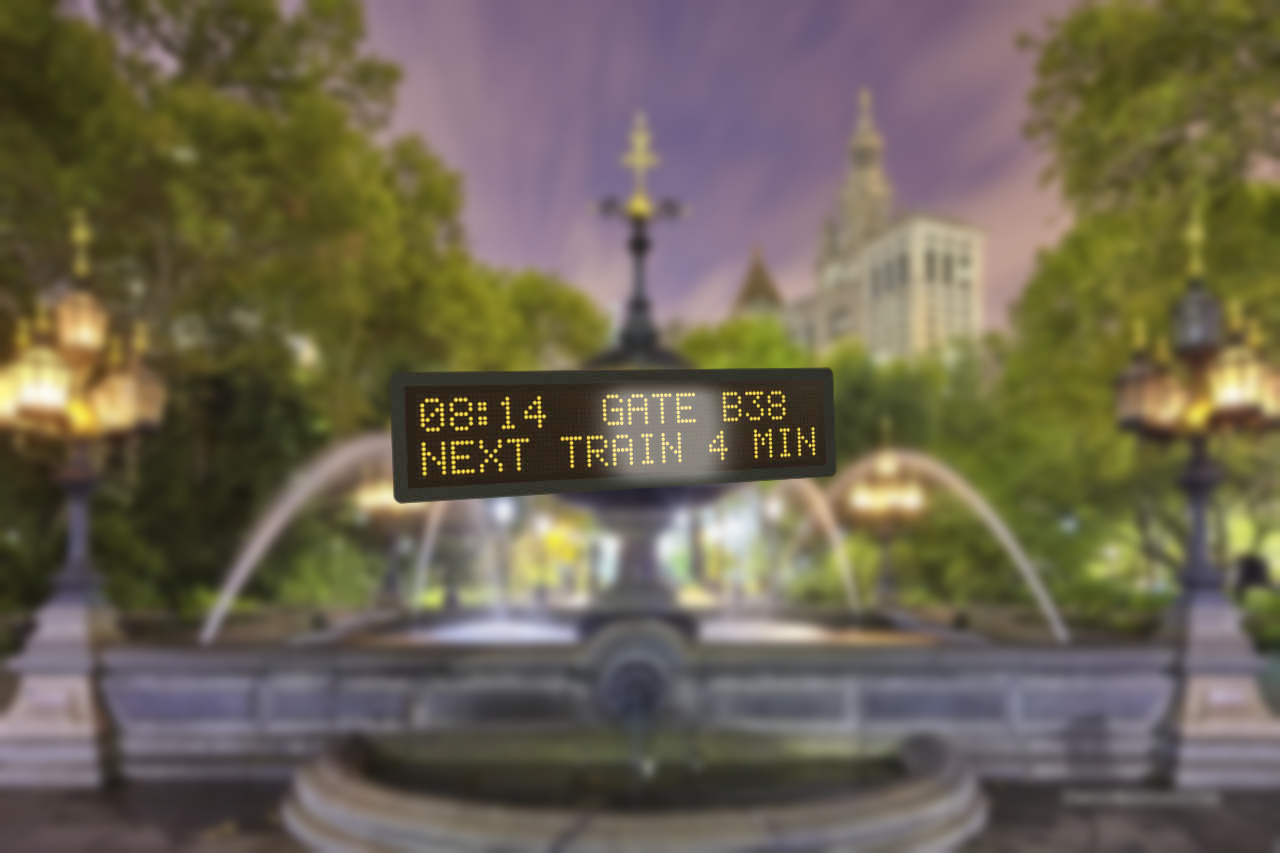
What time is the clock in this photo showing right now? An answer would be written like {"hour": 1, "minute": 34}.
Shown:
{"hour": 8, "minute": 14}
